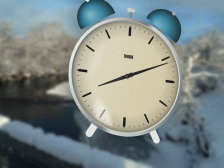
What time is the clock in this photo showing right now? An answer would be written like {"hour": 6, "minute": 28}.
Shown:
{"hour": 8, "minute": 11}
